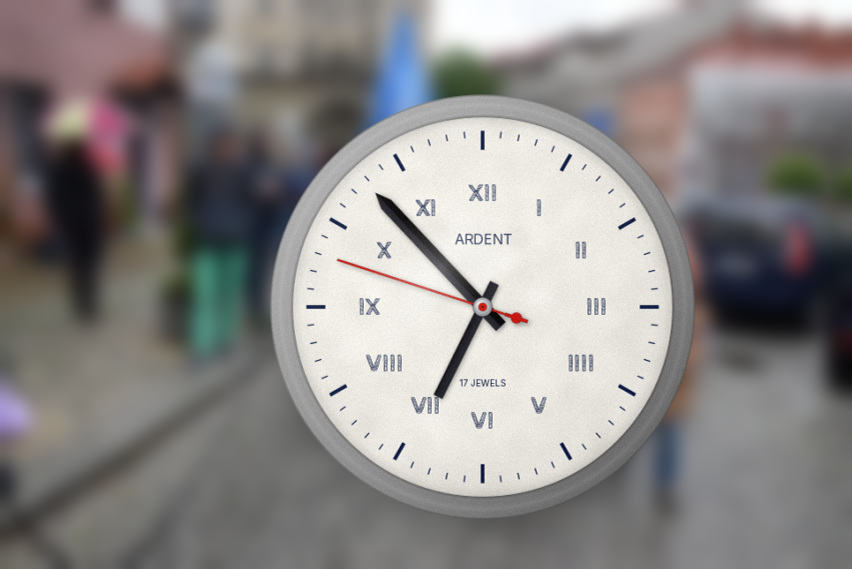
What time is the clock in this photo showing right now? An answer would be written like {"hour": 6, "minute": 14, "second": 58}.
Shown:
{"hour": 6, "minute": 52, "second": 48}
